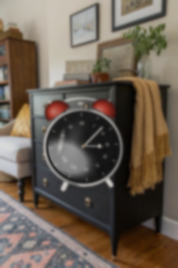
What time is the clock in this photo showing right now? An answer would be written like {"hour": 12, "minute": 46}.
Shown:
{"hour": 3, "minute": 8}
